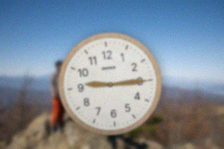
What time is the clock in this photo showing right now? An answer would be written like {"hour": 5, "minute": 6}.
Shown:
{"hour": 9, "minute": 15}
